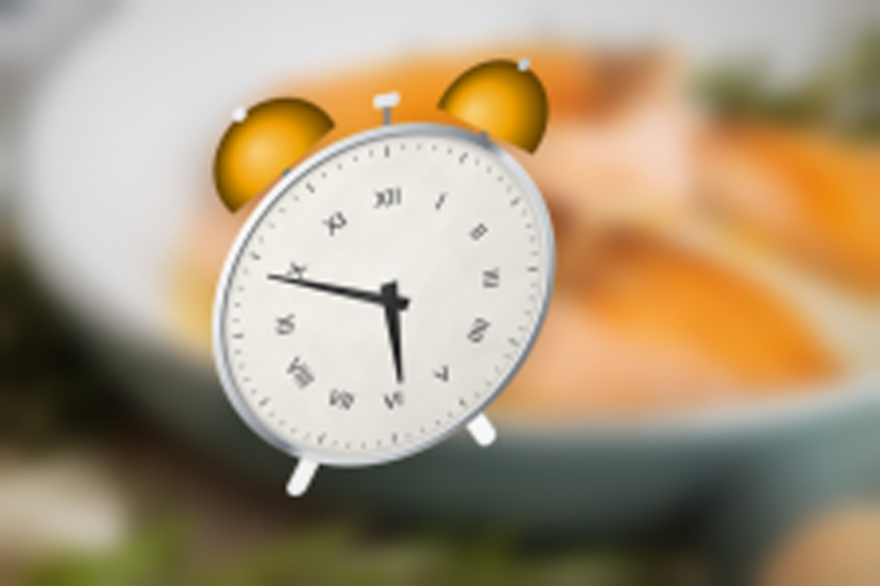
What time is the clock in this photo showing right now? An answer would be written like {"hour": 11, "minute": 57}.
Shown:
{"hour": 5, "minute": 49}
